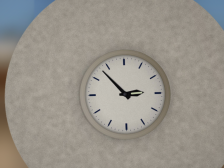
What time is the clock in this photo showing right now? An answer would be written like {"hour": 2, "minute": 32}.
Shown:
{"hour": 2, "minute": 53}
